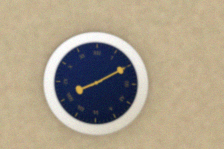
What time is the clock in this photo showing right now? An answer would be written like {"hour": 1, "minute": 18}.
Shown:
{"hour": 8, "minute": 10}
